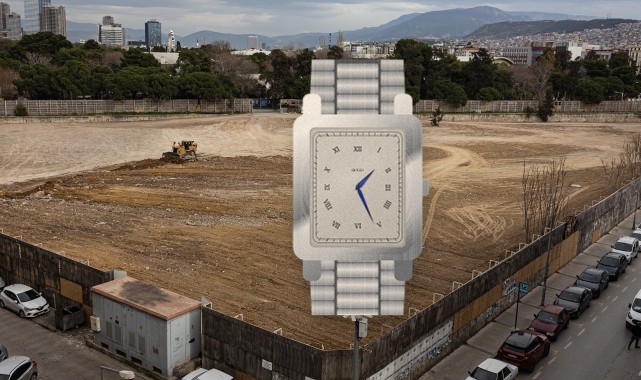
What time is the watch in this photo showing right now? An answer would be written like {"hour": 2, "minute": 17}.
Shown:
{"hour": 1, "minute": 26}
